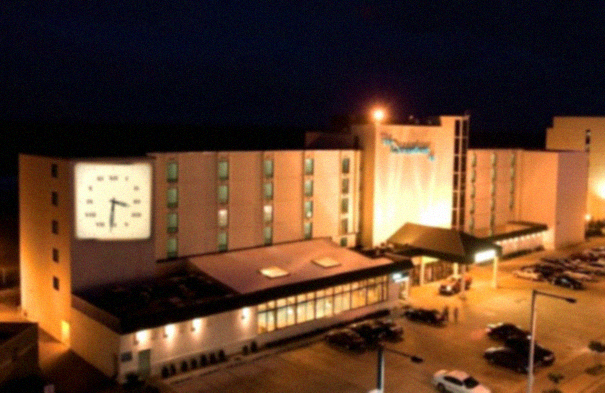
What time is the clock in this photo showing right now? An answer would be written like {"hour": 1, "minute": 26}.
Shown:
{"hour": 3, "minute": 31}
